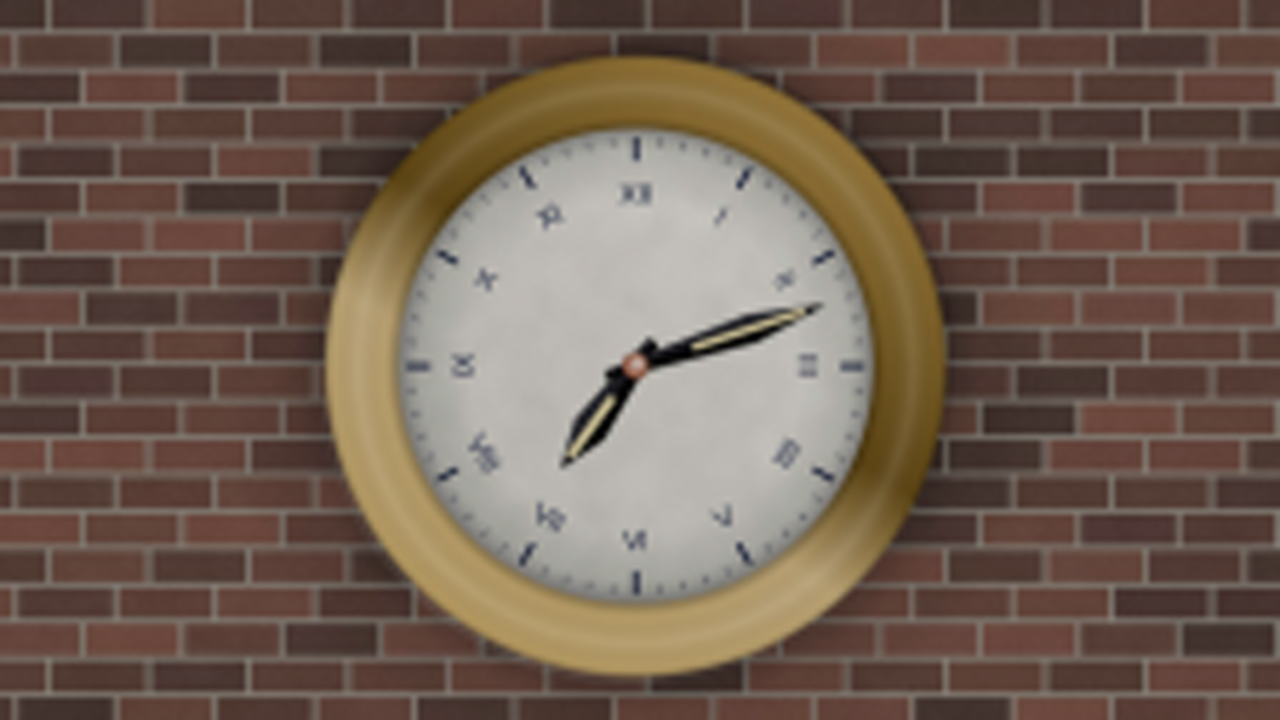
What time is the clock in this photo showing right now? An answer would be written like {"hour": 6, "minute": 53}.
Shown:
{"hour": 7, "minute": 12}
